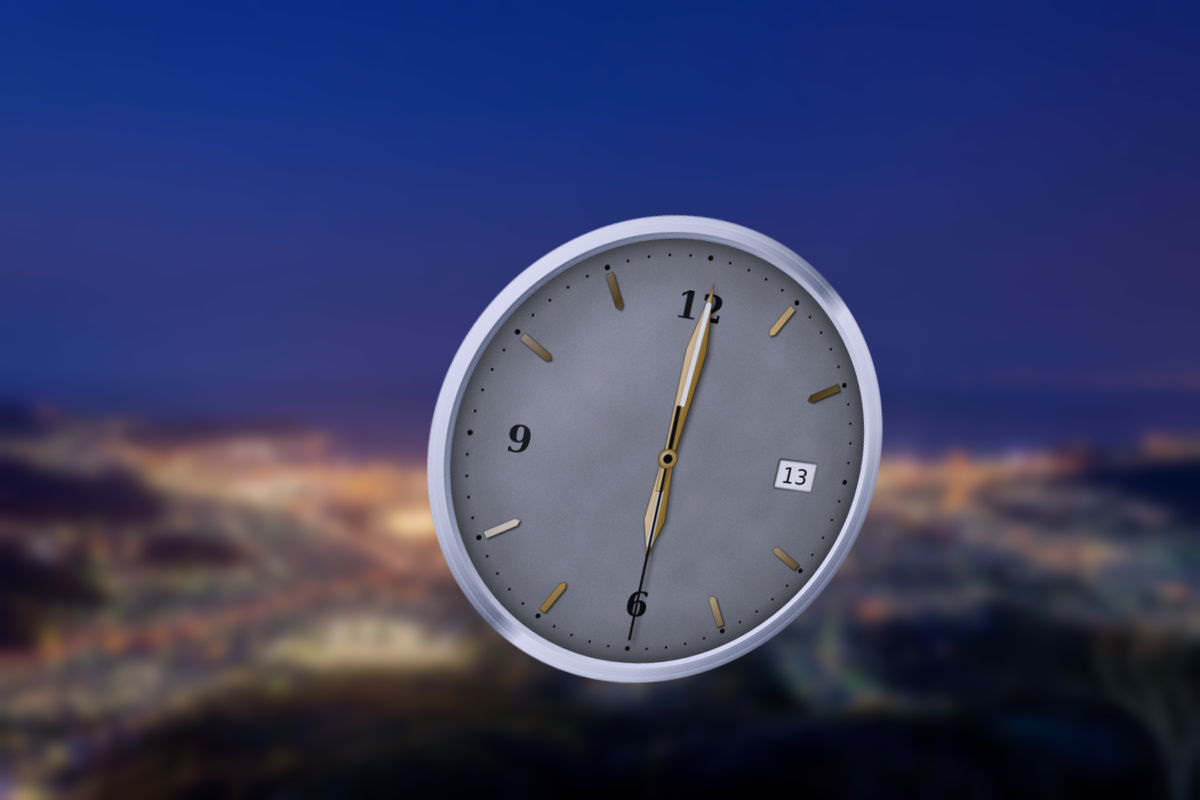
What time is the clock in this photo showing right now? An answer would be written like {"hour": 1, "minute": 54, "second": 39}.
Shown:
{"hour": 6, "minute": 0, "second": 30}
